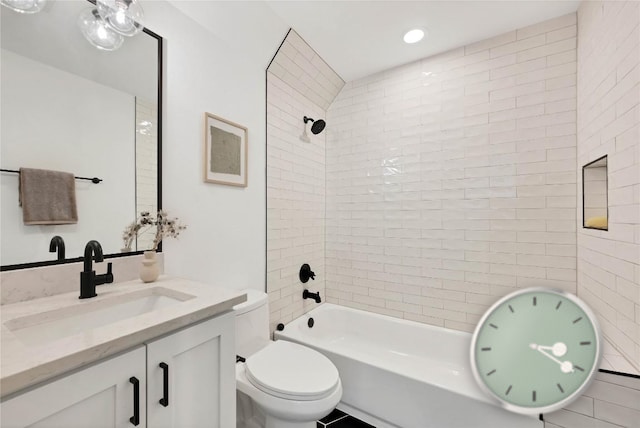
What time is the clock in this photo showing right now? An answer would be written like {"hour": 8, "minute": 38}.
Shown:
{"hour": 3, "minute": 21}
